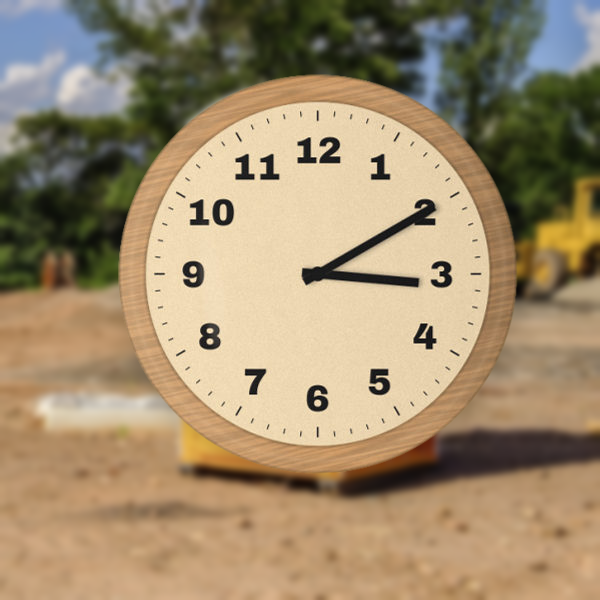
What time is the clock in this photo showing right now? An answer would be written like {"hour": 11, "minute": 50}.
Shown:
{"hour": 3, "minute": 10}
